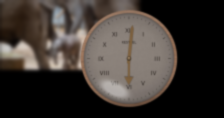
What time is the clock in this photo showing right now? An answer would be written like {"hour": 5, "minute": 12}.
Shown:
{"hour": 6, "minute": 1}
